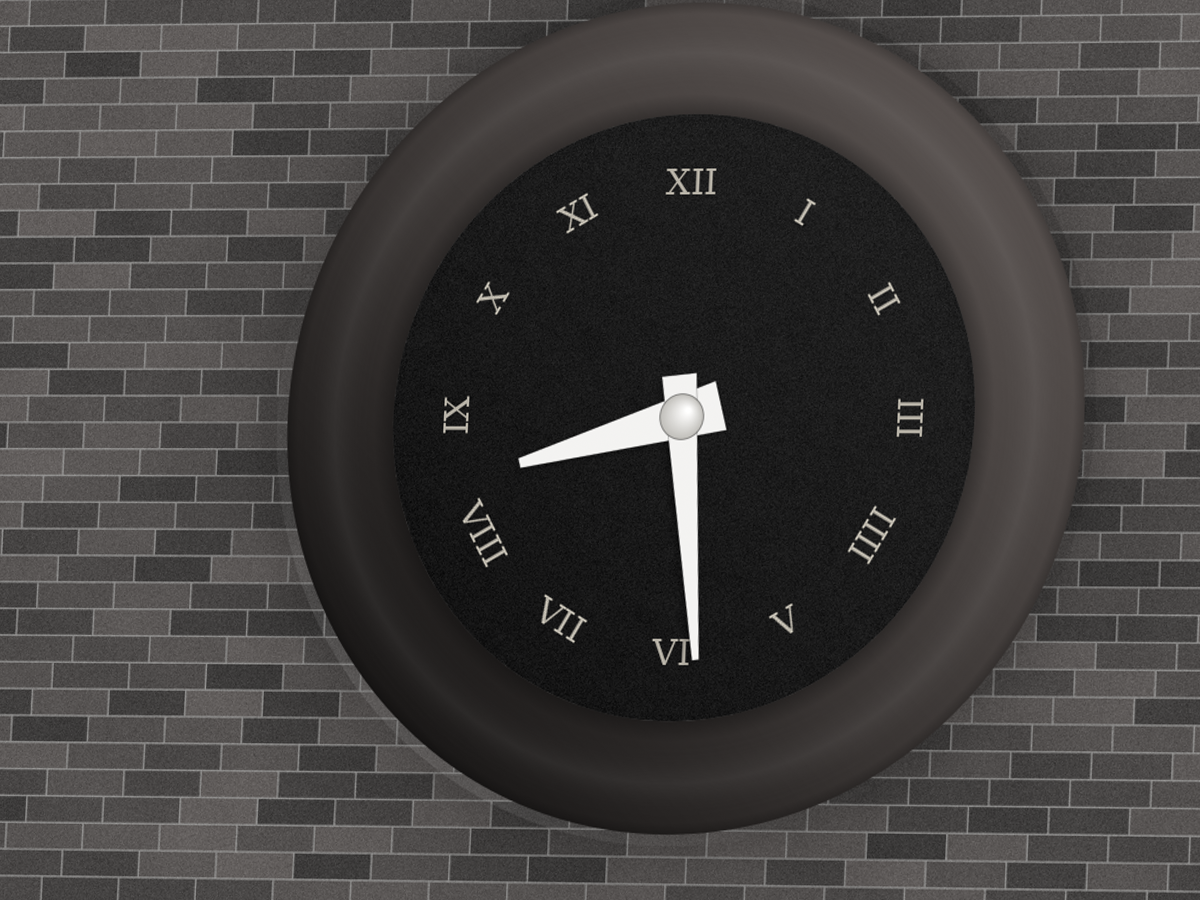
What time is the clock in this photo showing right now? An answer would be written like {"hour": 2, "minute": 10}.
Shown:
{"hour": 8, "minute": 29}
